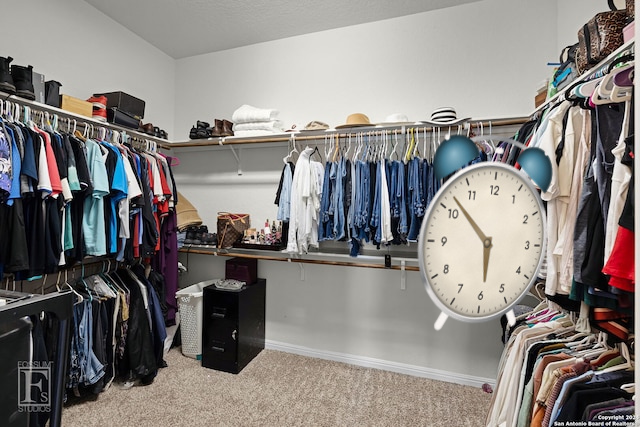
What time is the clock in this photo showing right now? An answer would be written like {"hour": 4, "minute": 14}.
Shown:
{"hour": 5, "minute": 52}
